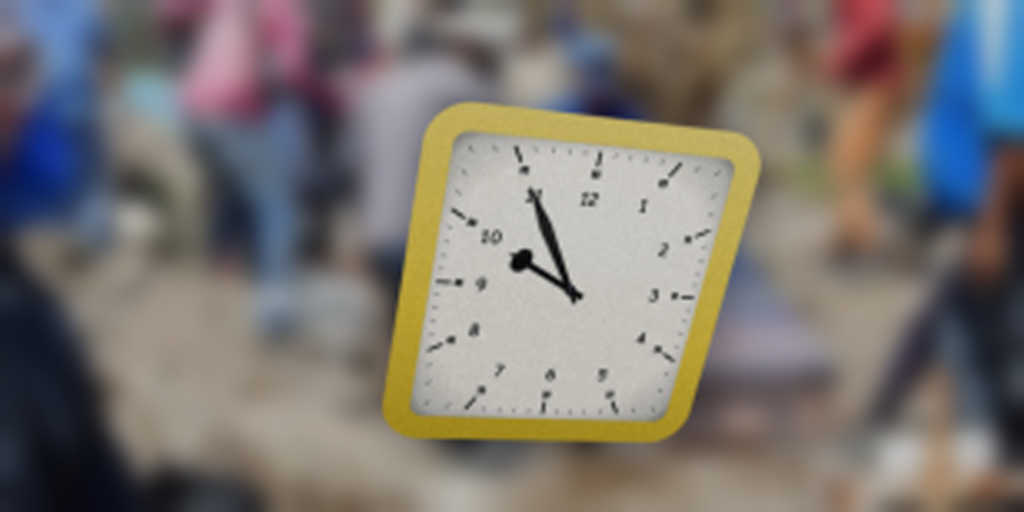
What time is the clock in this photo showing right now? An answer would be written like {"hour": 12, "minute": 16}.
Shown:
{"hour": 9, "minute": 55}
